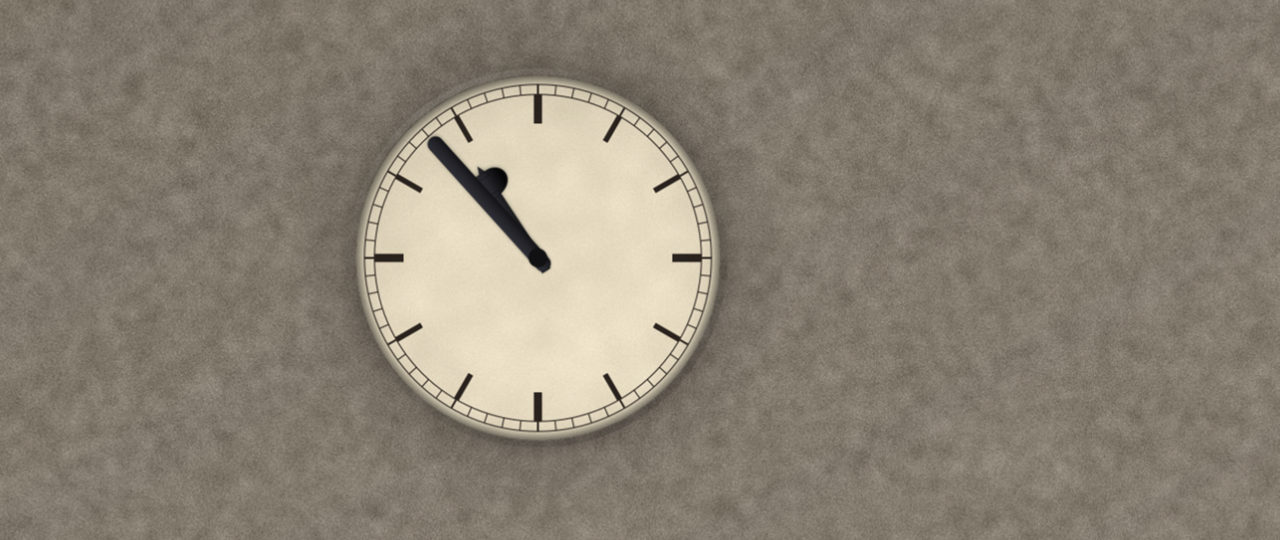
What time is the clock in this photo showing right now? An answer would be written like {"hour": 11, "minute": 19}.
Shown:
{"hour": 10, "minute": 53}
